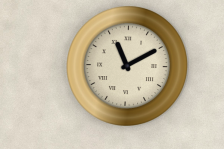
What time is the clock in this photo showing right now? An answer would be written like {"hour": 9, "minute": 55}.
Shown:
{"hour": 11, "minute": 10}
